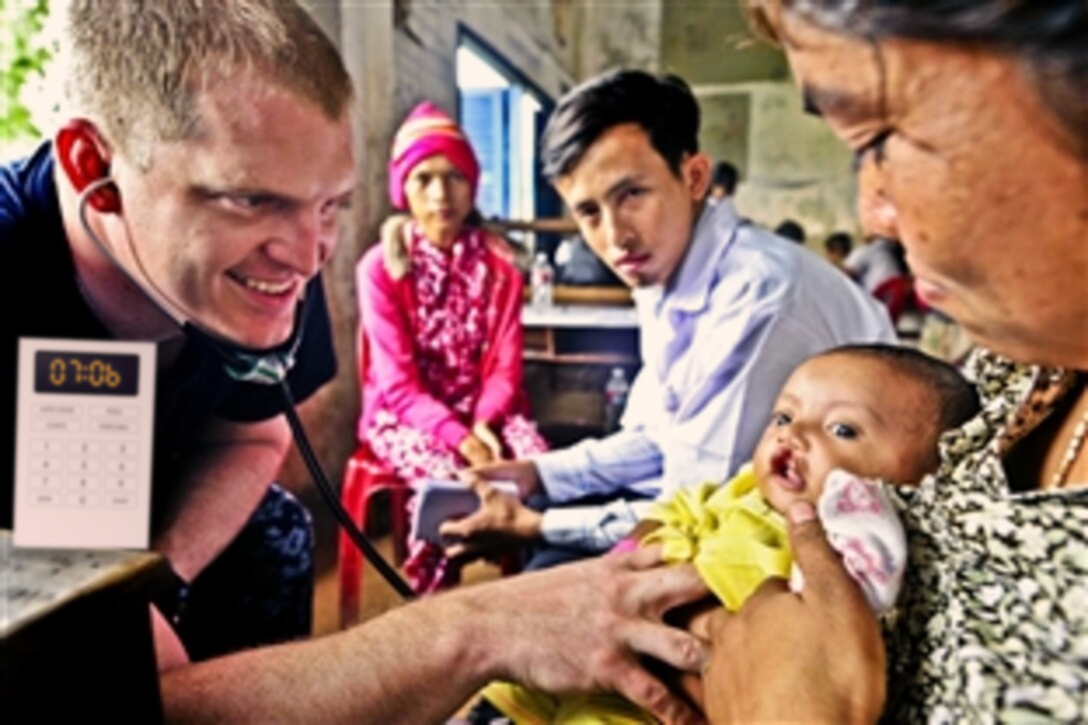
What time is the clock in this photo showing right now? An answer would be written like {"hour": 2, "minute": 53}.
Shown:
{"hour": 7, "minute": 6}
